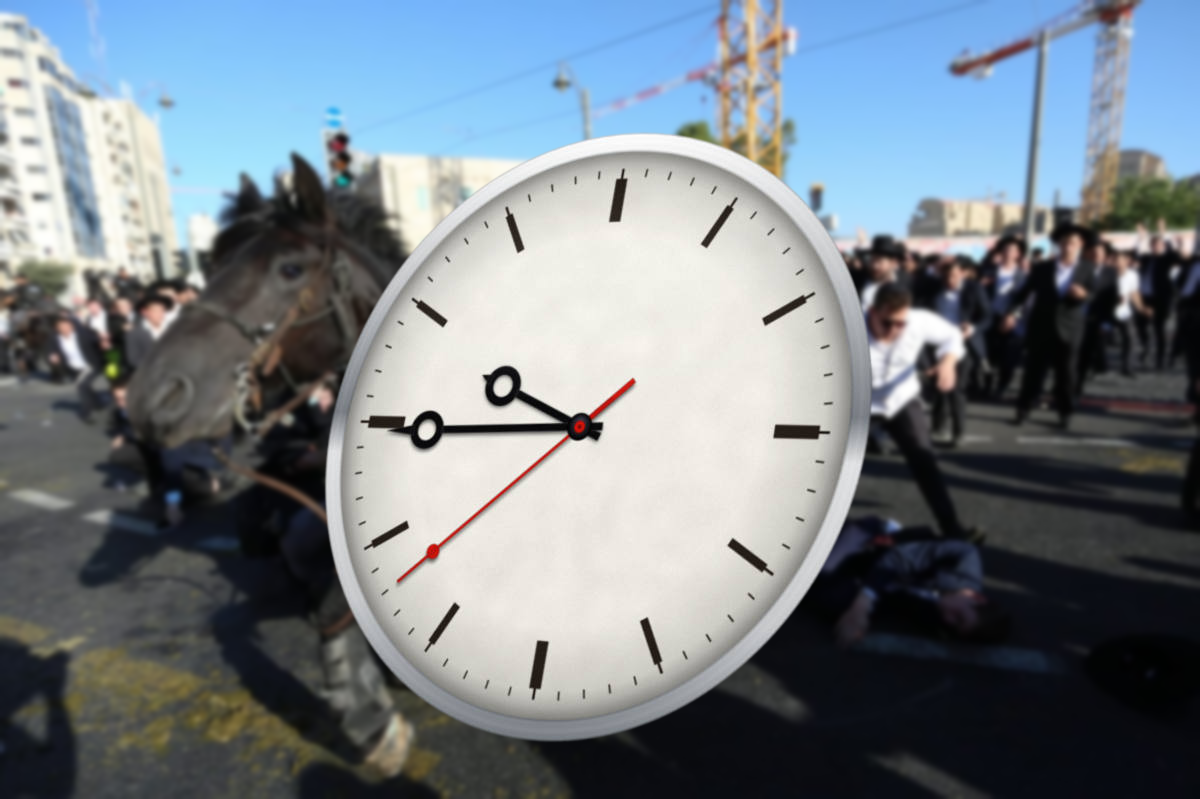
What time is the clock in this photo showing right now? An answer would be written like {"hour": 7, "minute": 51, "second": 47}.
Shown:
{"hour": 9, "minute": 44, "second": 38}
